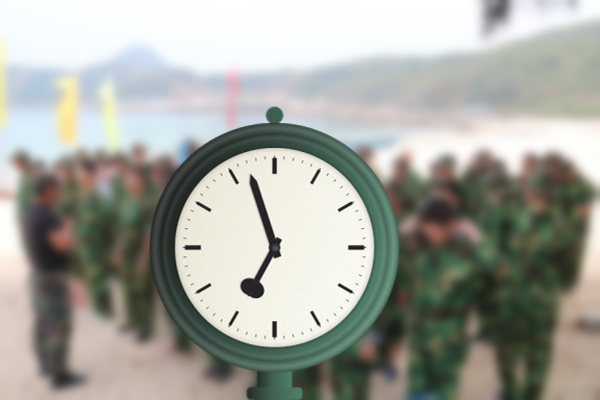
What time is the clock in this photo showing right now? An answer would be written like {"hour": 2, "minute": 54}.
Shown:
{"hour": 6, "minute": 57}
